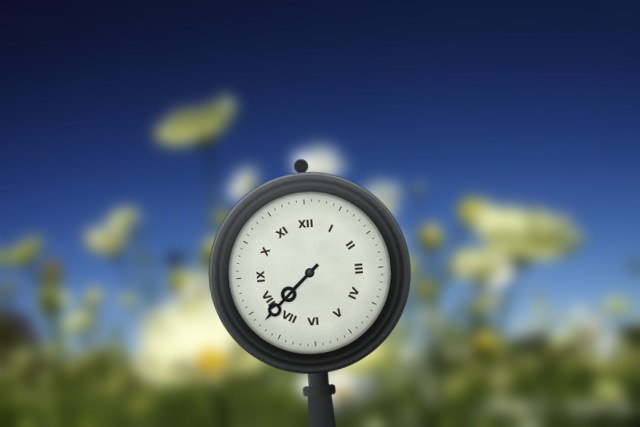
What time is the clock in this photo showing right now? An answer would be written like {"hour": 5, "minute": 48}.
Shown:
{"hour": 7, "minute": 38}
